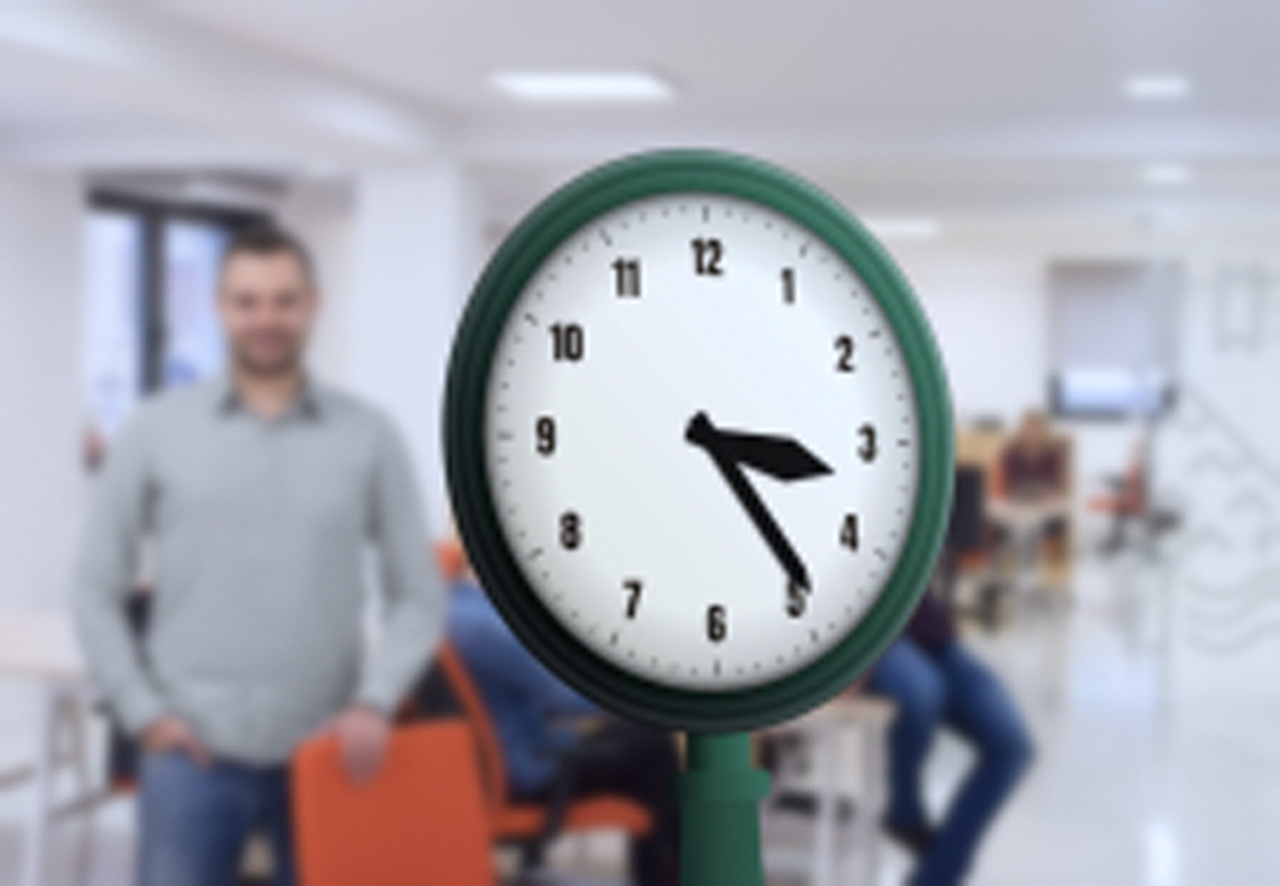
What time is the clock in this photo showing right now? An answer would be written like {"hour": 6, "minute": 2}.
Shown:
{"hour": 3, "minute": 24}
